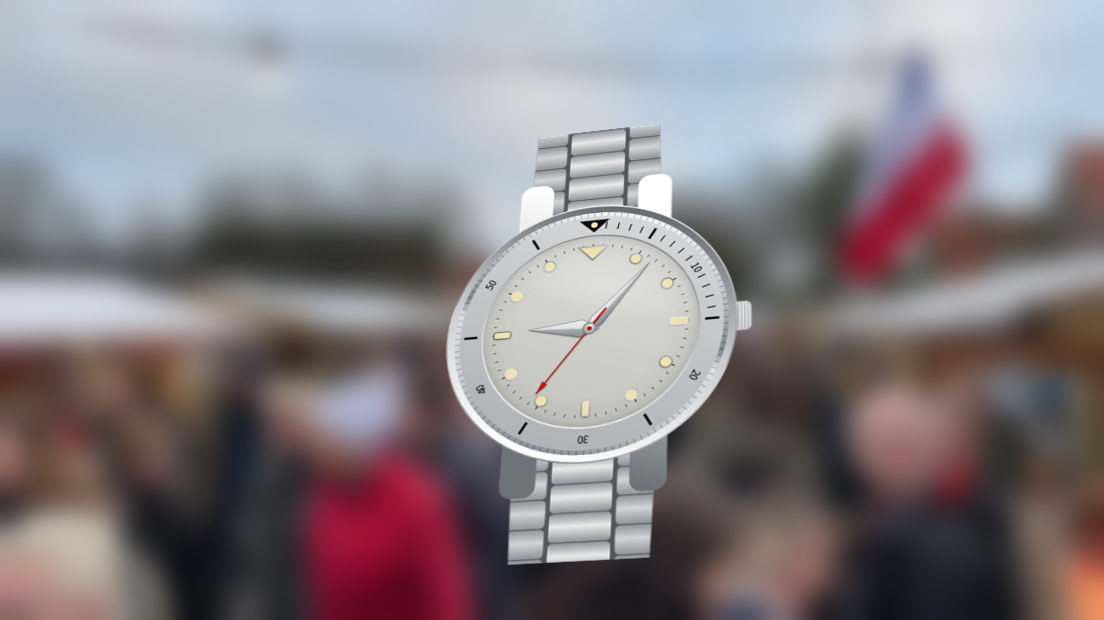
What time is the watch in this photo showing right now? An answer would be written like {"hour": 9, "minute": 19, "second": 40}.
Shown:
{"hour": 9, "minute": 6, "second": 36}
